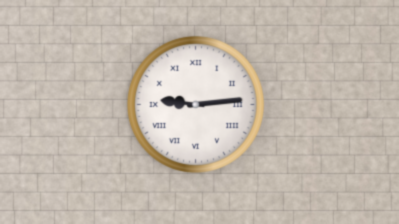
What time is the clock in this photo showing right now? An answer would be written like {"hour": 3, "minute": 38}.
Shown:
{"hour": 9, "minute": 14}
